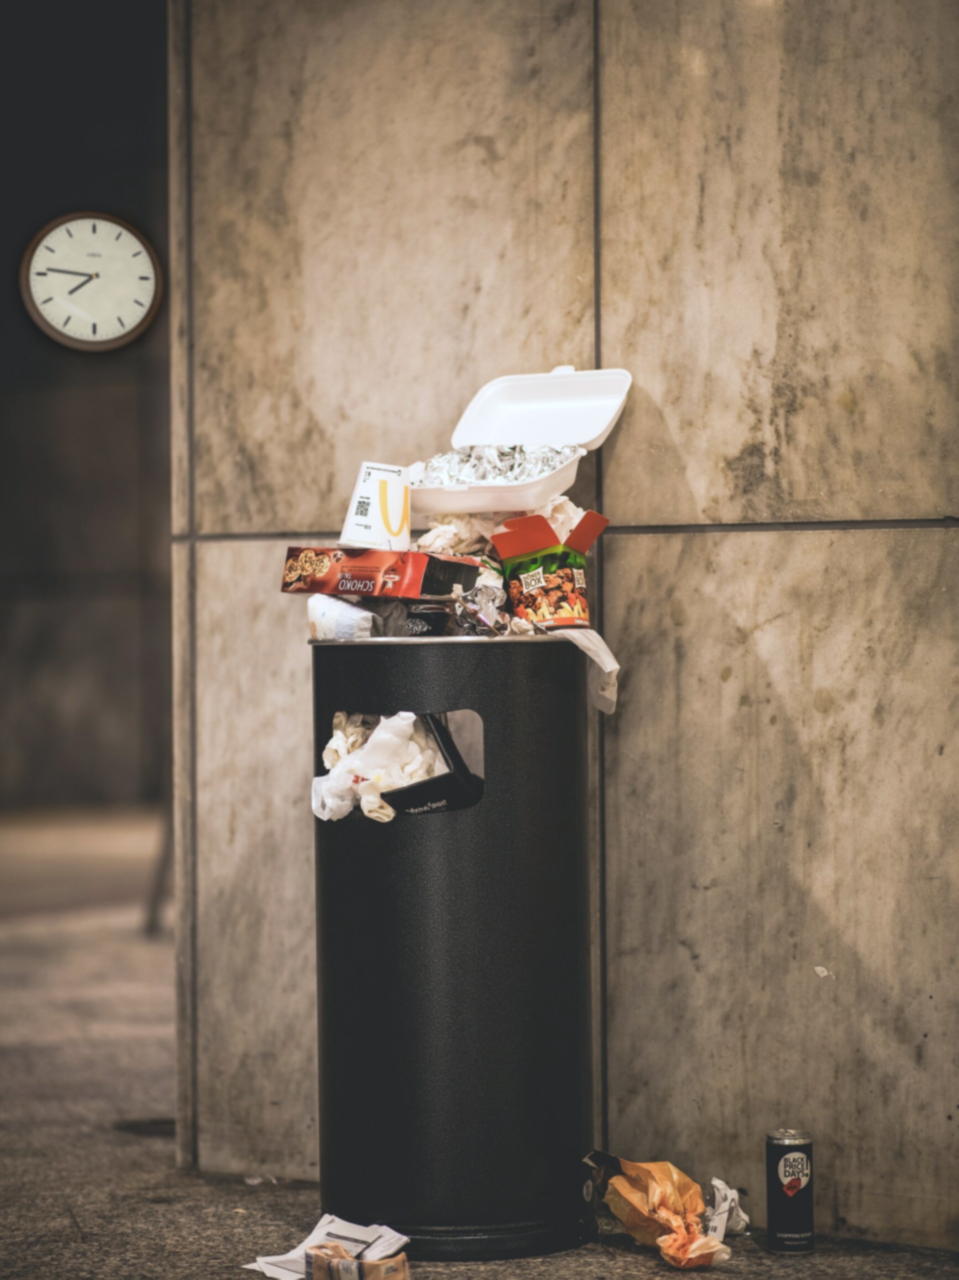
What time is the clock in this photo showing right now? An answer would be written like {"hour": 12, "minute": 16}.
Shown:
{"hour": 7, "minute": 46}
